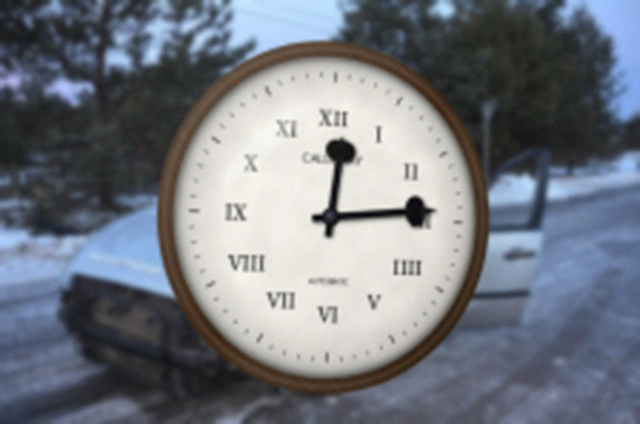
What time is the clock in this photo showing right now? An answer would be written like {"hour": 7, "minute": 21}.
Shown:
{"hour": 12, "minute": 14}
